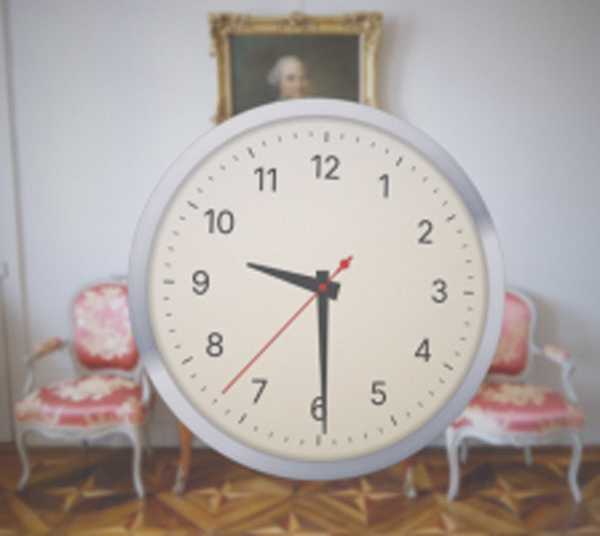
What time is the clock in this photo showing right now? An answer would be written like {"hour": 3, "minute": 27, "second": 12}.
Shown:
{"hour": 9, "minute": 29, "second": 37}
